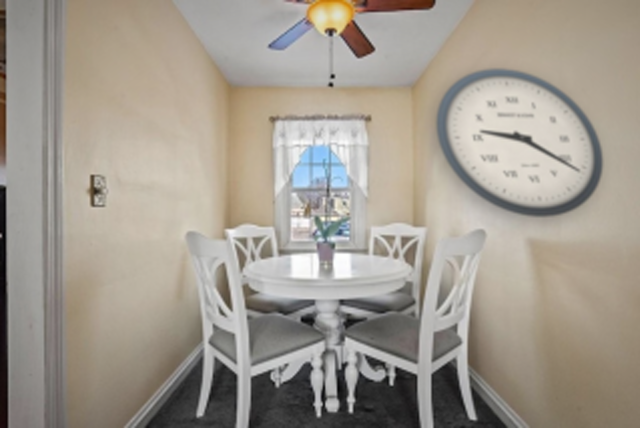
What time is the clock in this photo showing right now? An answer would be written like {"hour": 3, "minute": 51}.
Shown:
{"hour": 9, "minute": 21}
